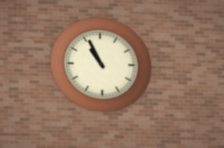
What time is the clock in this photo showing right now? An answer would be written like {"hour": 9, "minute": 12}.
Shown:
{"hour": 10, "minute": 56}
